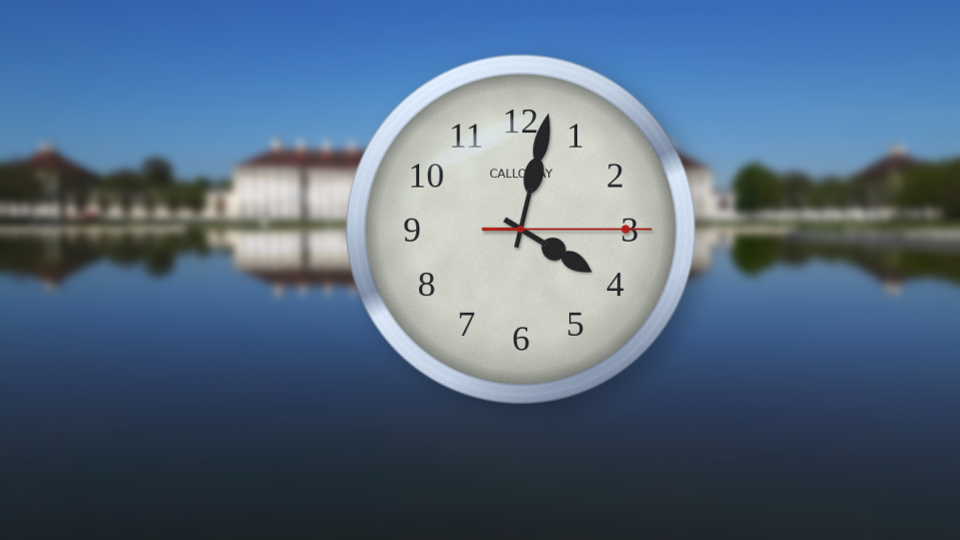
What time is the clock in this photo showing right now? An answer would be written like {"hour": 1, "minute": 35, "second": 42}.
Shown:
{"hour": 4, "minute": 2, "second": 15}
